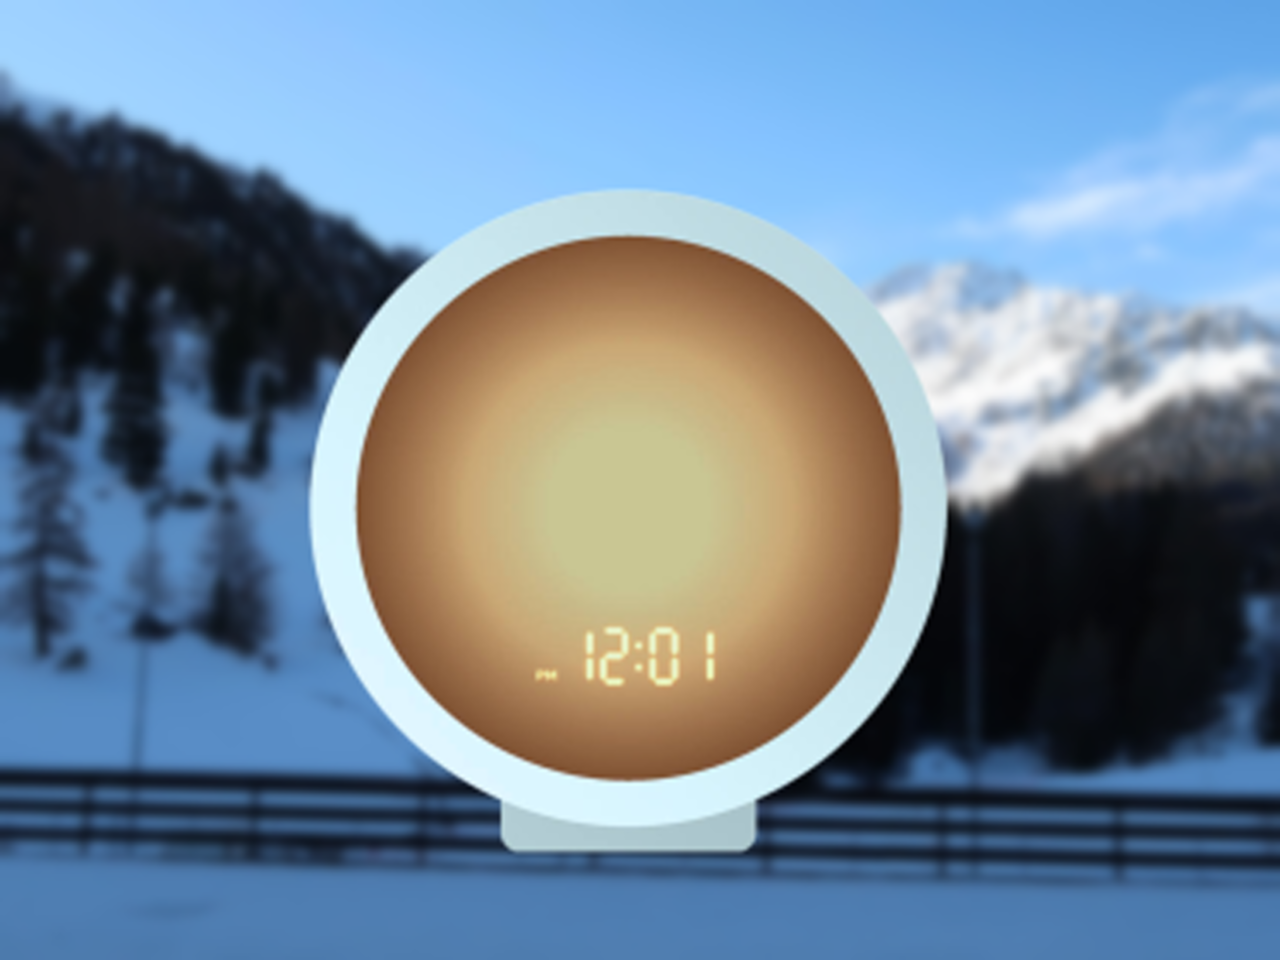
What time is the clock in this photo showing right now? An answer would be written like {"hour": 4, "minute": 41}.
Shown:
{"hour": 12, "minute": 1}
